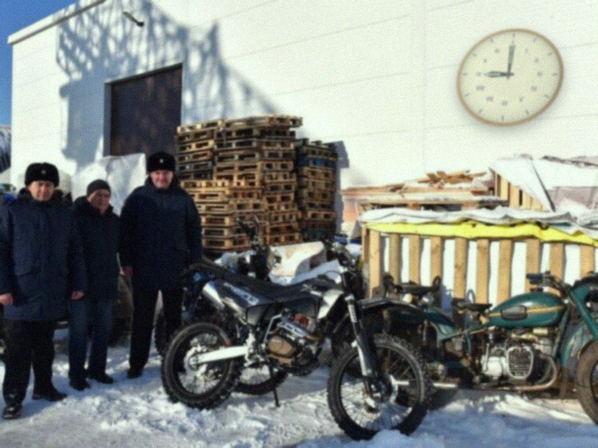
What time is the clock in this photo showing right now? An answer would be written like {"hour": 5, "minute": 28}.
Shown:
{"hour": 9, "minute": 0}
